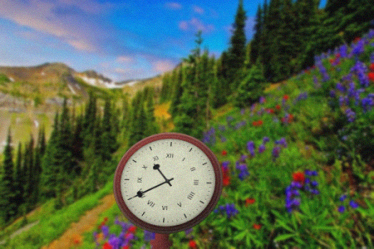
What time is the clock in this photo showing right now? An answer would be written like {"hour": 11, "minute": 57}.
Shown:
{"hour": 10, "minute": 40}
